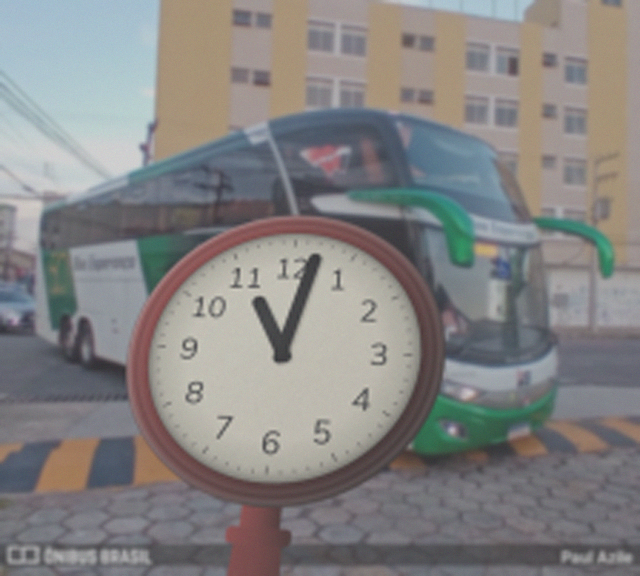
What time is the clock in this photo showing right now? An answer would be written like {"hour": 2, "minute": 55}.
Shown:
{"hour": 11, "minute": 2}
